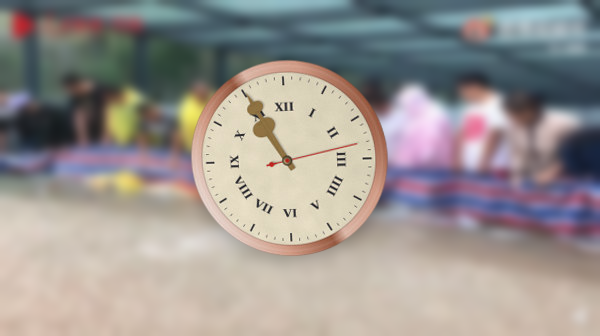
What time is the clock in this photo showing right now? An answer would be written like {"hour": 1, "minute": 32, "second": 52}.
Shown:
{"hour": 10, "minute": 55, "second": 13}
